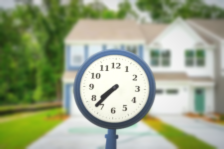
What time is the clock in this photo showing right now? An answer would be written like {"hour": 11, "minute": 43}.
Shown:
{"hour": 7, "minute": 37}
